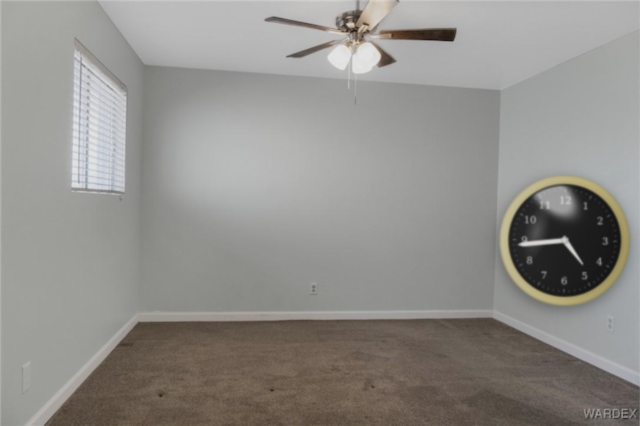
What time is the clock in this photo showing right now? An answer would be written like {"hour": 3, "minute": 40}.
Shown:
{"hour": 4, "minute": 44}
